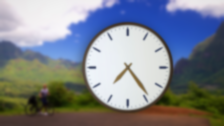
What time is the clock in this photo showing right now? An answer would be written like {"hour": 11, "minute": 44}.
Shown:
{"hour": 7, "minute": 24}
